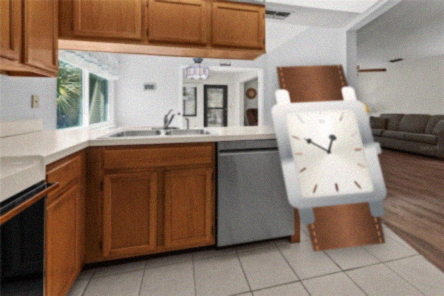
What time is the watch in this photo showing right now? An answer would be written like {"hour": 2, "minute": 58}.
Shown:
{"hour": 12, "minute": 51}
